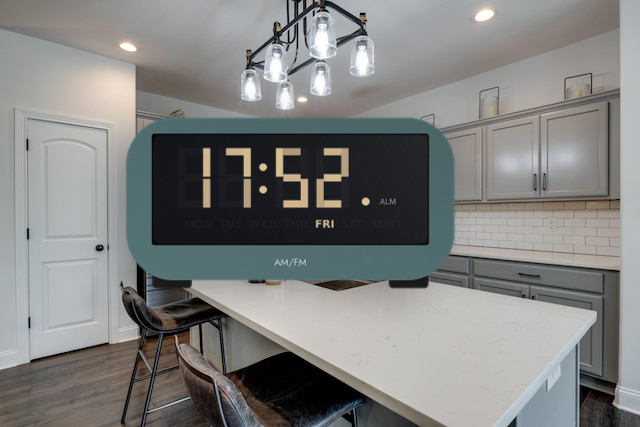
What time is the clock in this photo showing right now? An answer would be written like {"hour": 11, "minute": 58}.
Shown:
{"hour": 17, "minute": 52}
